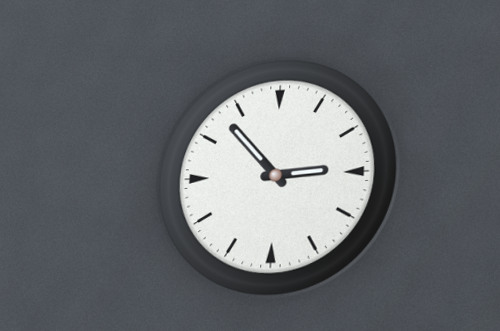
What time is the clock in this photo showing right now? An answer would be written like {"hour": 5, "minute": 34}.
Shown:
{"hour": 2, "minute": 53}
